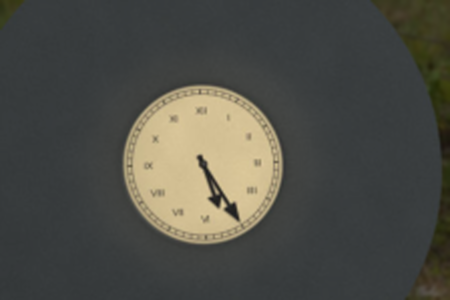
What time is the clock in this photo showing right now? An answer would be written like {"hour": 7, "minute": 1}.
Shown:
{"hour": 5, "minute": 25}
